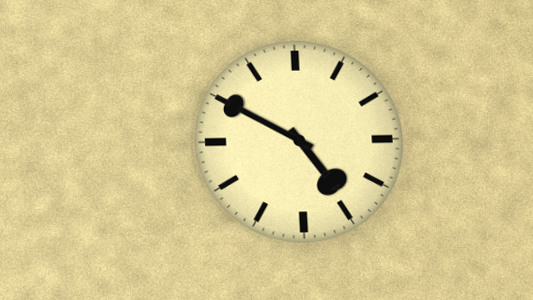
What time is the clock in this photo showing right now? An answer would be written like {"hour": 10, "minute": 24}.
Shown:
{"hour": 4, "minute": 50}
